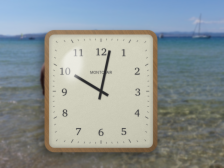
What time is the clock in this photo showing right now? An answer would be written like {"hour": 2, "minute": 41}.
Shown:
{"hour": 10, "minute": 2}
